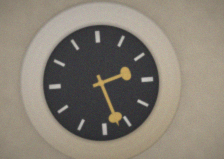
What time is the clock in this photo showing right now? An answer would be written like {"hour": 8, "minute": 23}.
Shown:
{"hour": 2, "minute": 27}
